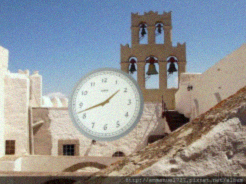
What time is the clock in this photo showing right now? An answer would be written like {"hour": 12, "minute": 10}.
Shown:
{"hour": 1, "minute": 42}
